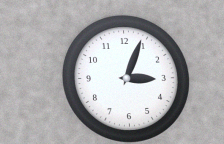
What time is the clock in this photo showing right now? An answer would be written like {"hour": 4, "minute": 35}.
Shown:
{"hour": 3, "minute": 4}
